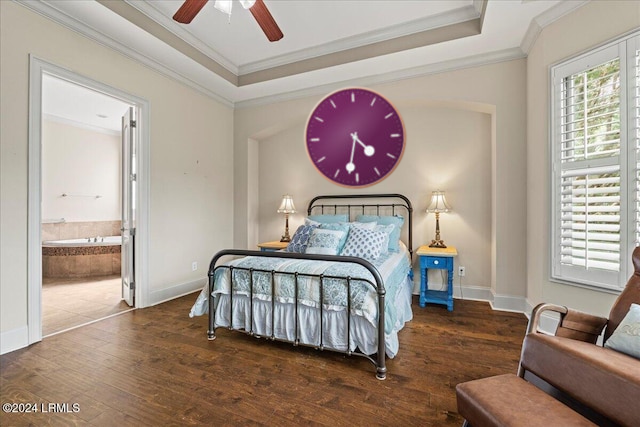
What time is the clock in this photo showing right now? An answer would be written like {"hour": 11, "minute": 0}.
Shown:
{"hour": 4, "minute": 32}
